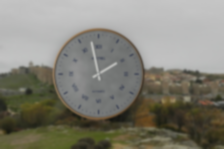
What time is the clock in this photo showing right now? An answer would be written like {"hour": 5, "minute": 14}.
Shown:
{"hour": 1, "minute": 58}
